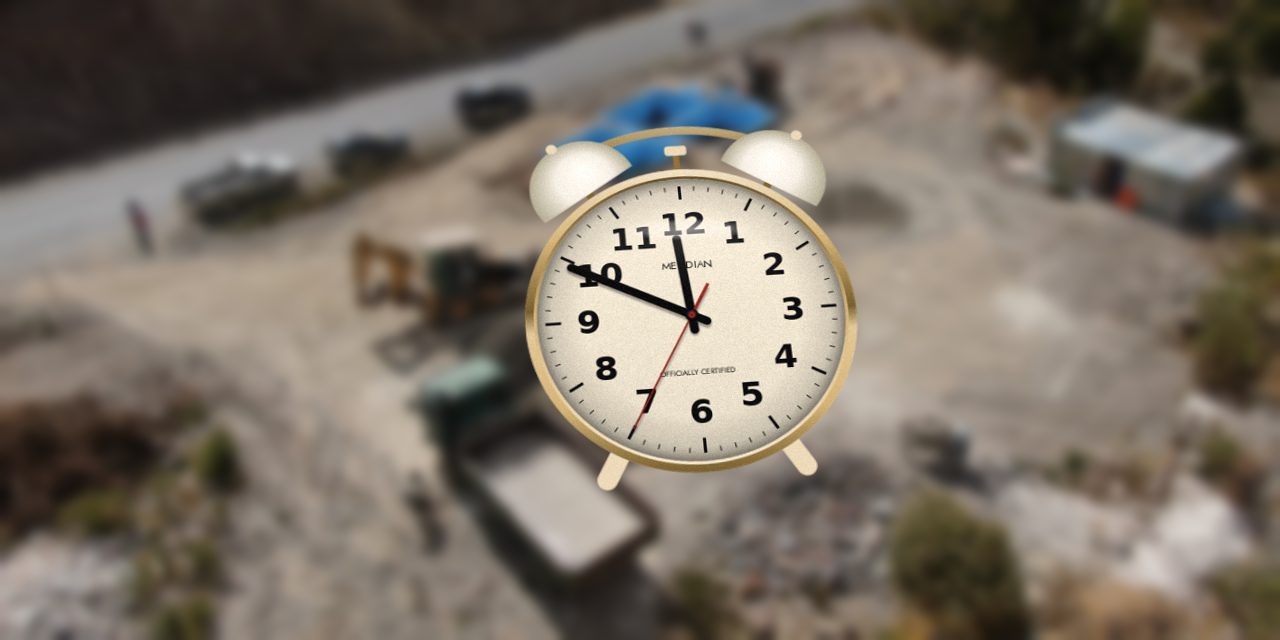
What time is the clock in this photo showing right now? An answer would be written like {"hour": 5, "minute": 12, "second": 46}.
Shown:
{"hour": 11, "minute": 49, "second": 35}
